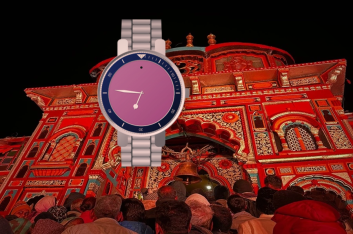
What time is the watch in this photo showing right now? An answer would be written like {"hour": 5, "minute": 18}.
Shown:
{"hour": 6, "minute": 46}
